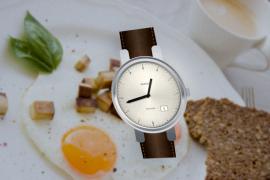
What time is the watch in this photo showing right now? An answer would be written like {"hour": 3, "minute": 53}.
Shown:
{"hour": 12, "minute": 43}
